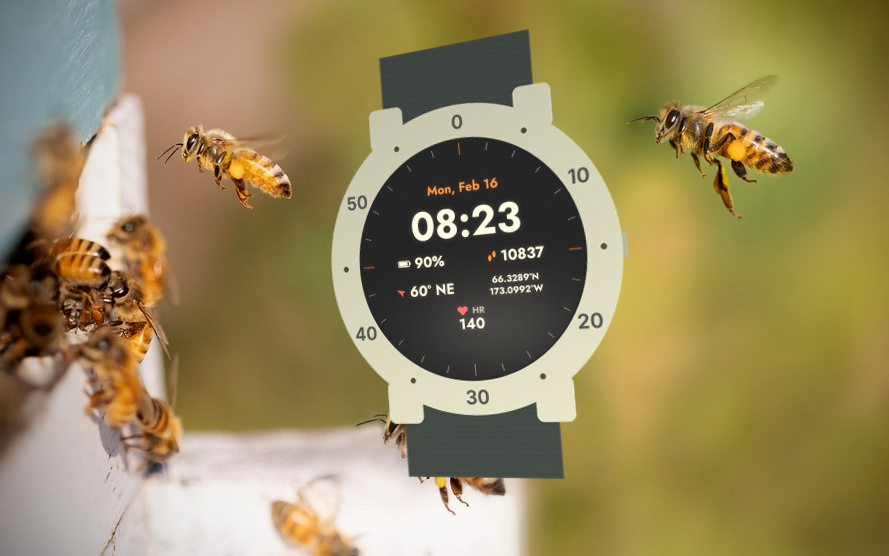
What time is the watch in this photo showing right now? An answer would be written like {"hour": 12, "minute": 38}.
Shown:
{"hour": 8, "minute": 23}
